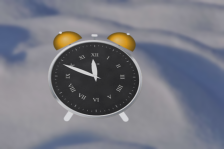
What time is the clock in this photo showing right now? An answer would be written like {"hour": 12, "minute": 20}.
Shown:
{"hour": 11, "minute": 49}
